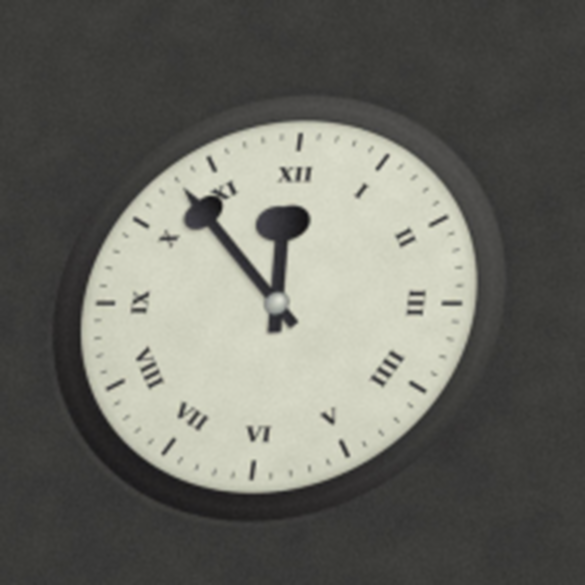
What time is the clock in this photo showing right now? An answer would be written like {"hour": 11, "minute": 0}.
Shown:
{"hour": 11, "minute": 53}
